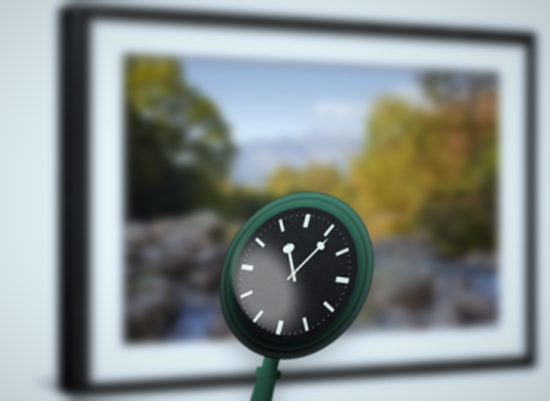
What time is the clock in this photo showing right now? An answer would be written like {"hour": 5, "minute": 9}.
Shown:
{"hour": 11, "minute": 6}
